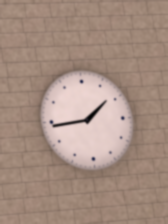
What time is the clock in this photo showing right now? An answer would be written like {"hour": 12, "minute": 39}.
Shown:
{"hour": 1, "minute": 44}
